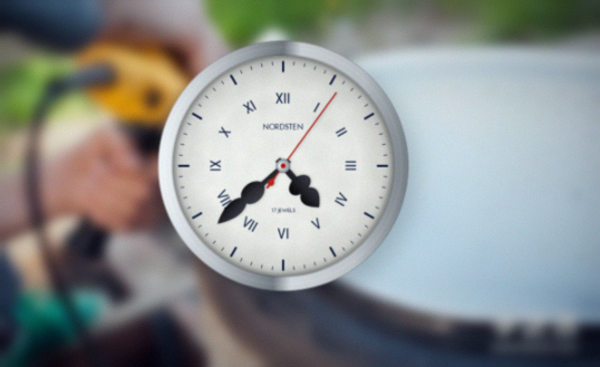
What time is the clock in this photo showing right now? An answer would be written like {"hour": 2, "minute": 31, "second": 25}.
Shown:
{"hour": 4, "minute": 38, "second": 6}
